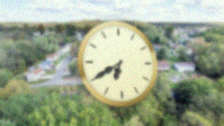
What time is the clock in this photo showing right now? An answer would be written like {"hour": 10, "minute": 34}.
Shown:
{"hour": 6, "minute": 40}
